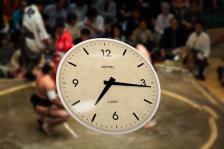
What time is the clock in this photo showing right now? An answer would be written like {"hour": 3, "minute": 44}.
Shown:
{"hour": 7, "minute": 16}
